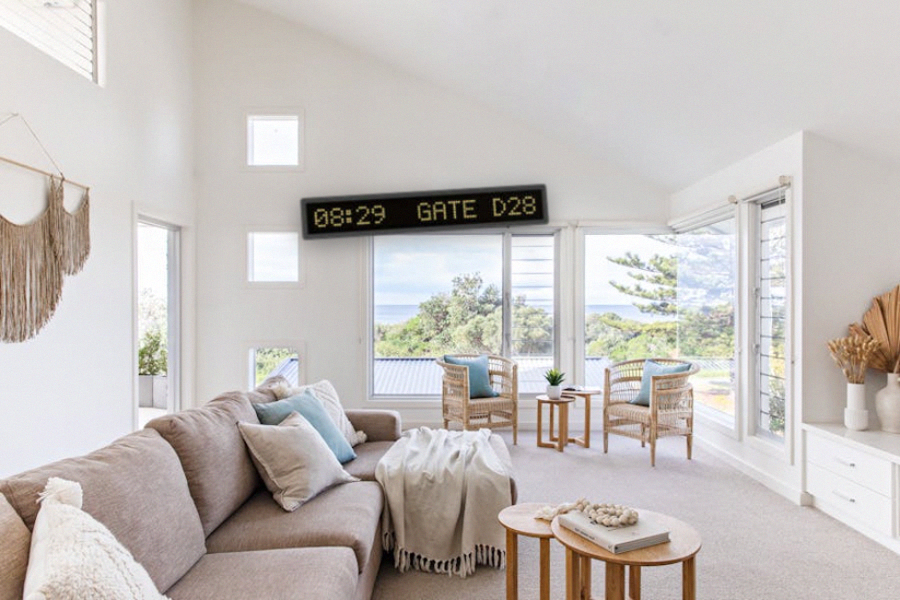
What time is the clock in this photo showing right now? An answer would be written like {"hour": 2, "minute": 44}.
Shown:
{"hour": 8, "minute": 29}
